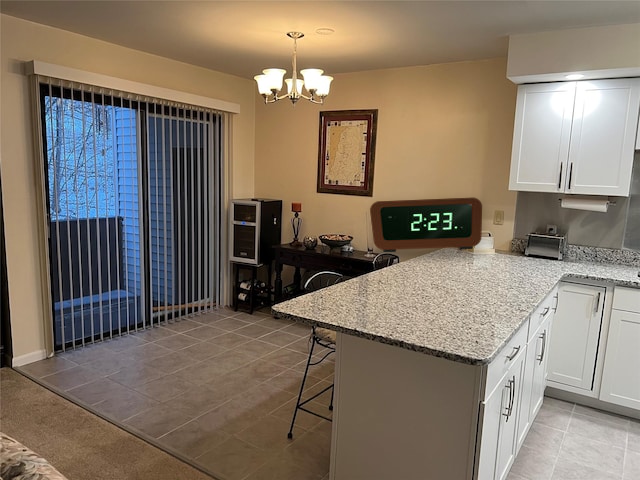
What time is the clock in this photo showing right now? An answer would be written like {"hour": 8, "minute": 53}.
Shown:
{"hour": 2, "minute": 23}
